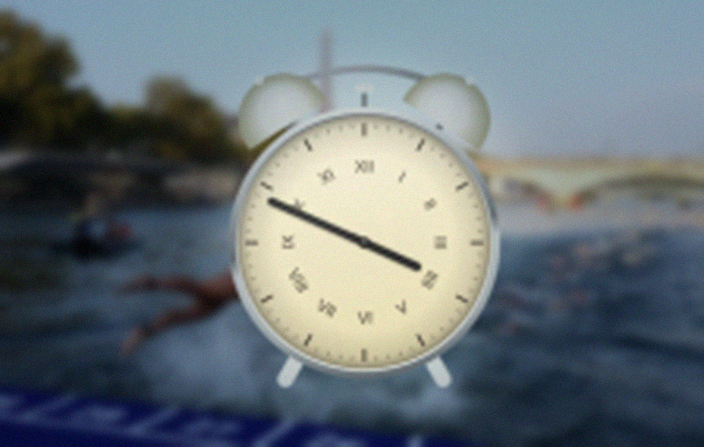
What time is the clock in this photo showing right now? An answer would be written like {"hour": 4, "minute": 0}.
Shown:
{"hour": 3, "minute": 49}
